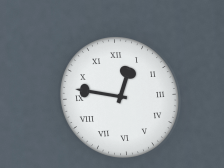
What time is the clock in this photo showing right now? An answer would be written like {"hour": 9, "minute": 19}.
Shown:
{"hour": 12, "minute": 47}
